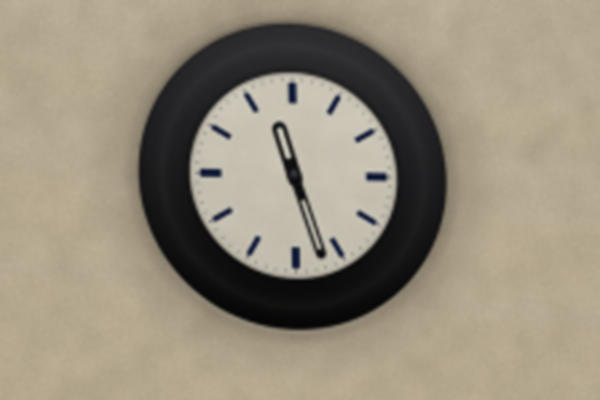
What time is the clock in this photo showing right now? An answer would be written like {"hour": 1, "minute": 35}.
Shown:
{"hour": 11, "minute": 27}
